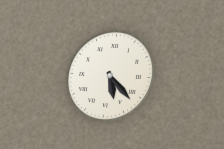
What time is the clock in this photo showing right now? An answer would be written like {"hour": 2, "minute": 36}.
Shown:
{"hour": 5, "minute": 22}
